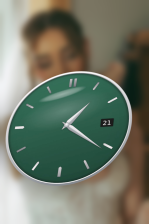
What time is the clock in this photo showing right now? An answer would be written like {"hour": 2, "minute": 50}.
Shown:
{"hour": 1, "minute": 21}
